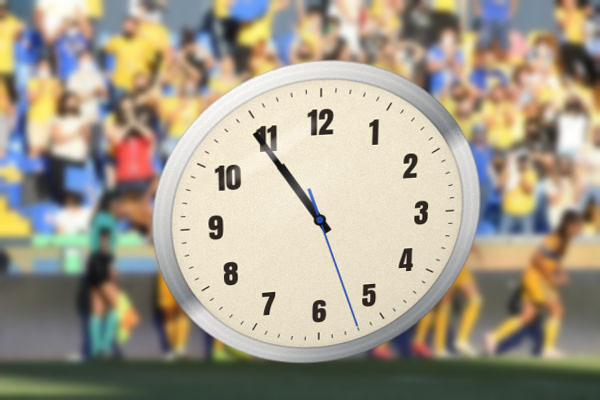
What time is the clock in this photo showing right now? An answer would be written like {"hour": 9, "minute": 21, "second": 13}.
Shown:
{"hour": 10, "minute": 54, "second": 27}
